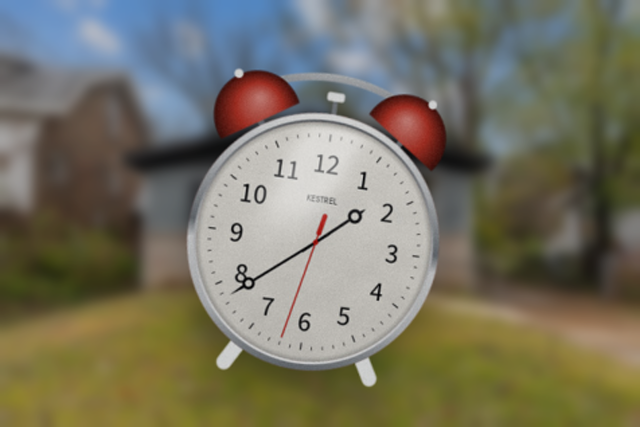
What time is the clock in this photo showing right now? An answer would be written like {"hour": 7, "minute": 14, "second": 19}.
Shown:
{"hour": 1, "minute": 38, "second": 32}
